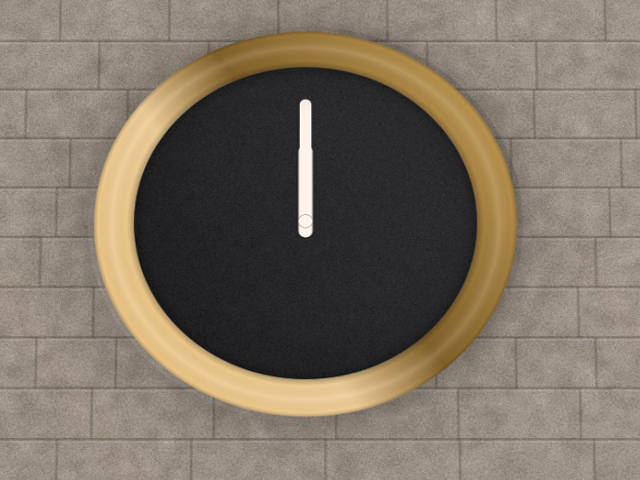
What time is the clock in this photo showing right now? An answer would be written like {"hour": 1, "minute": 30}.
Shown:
{"hour": 12, "minute": 0}
